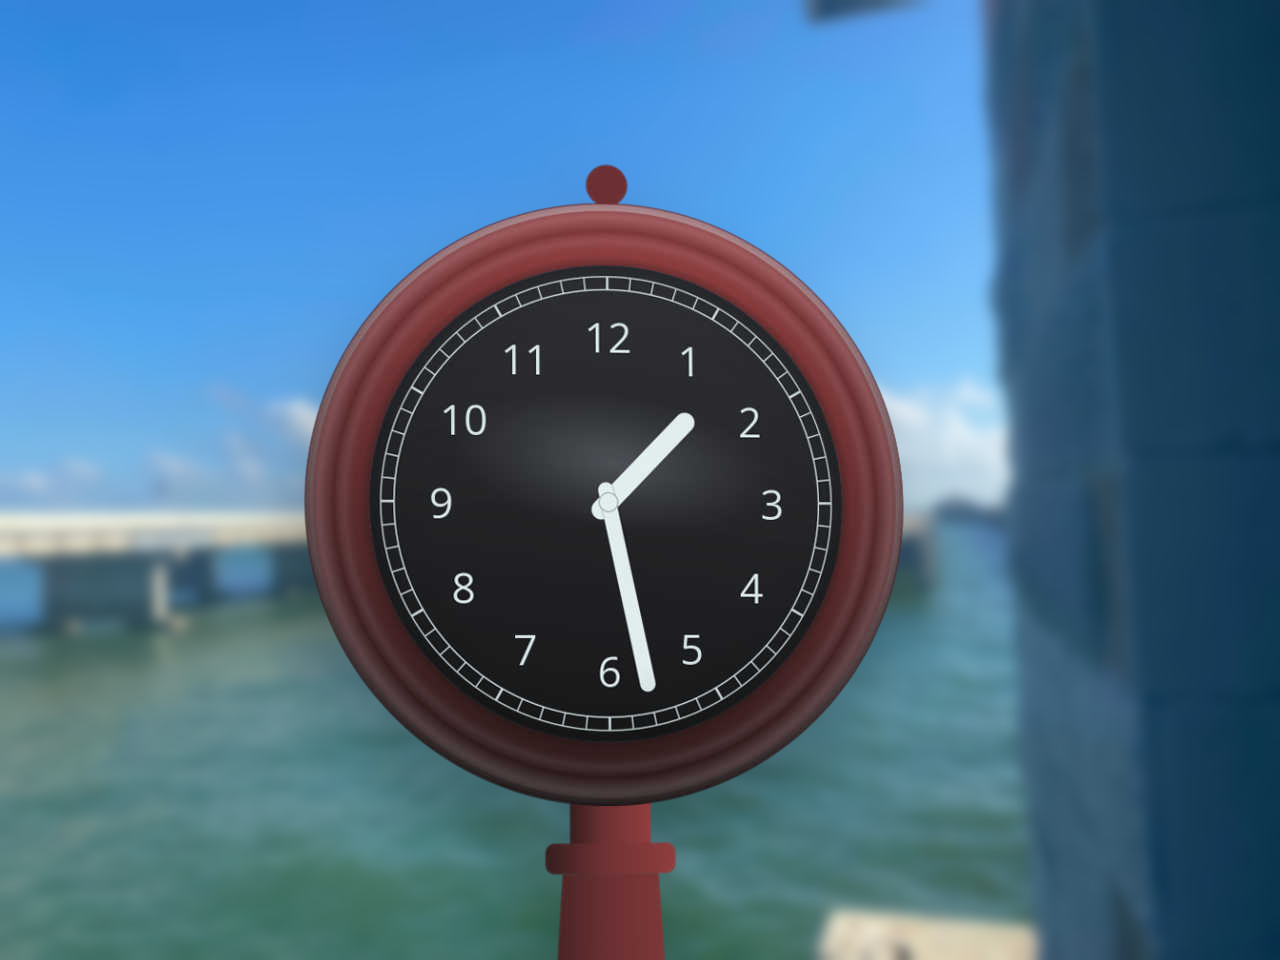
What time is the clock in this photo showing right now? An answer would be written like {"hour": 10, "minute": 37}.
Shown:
{"hour": 1, "minute": 28}
